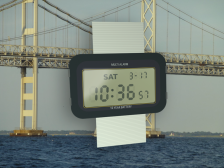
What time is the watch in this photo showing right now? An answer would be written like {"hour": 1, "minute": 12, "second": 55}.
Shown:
{"hour": 10, "minute": 36, "second": 57}
